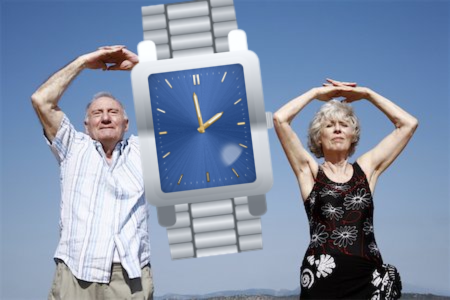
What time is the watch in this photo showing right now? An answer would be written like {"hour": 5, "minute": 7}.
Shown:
{"hour": 1, "minute": 59}
